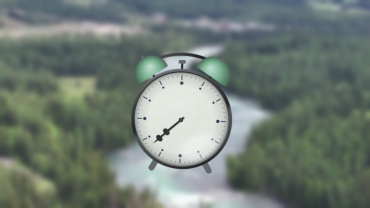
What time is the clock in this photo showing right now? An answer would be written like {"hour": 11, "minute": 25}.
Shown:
{"hour": 7, "minute": 38}
